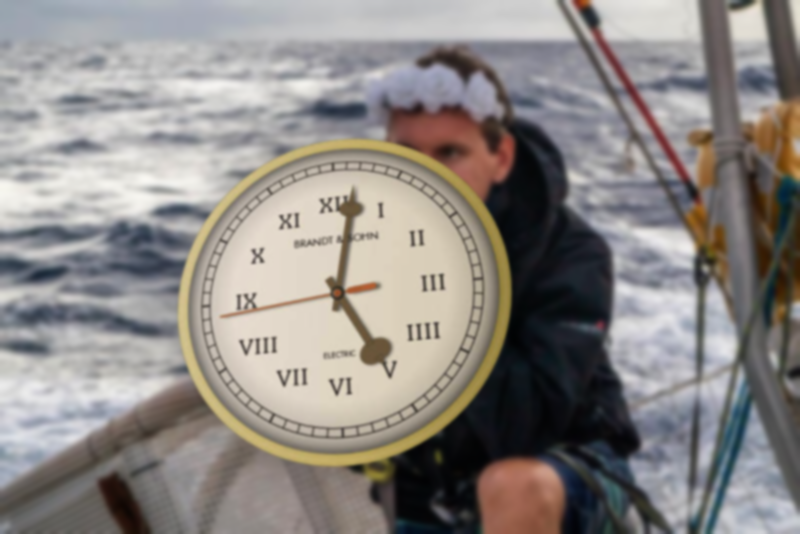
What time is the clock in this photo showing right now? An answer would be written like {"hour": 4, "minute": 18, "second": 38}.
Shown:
{"hour": 5, "minute": 1, "second": 44}
